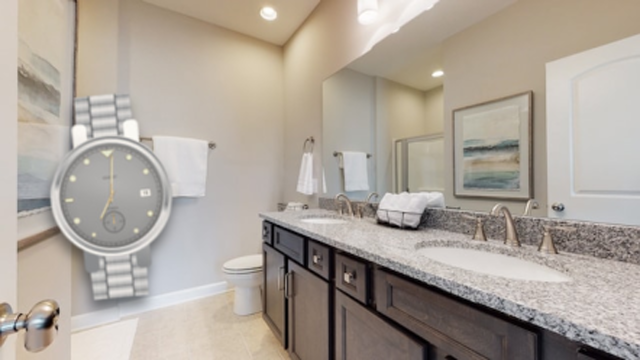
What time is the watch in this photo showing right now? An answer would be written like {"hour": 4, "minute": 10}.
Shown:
{"hour": 7, "minute": 1}
